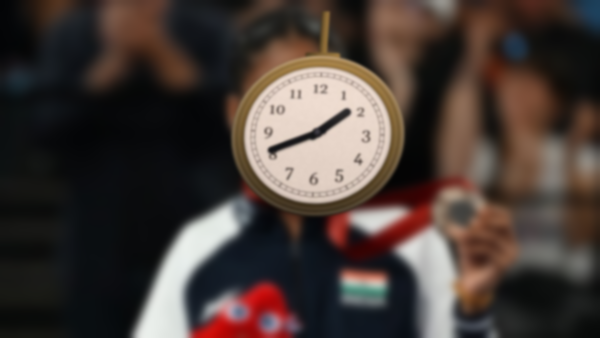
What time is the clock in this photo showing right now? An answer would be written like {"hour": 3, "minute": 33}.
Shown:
{"hour": 1, "minute": 41}
